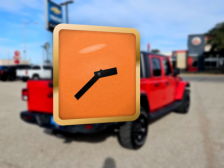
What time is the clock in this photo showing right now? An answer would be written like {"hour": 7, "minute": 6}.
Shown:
{"hour": 2, "minute": 38}
